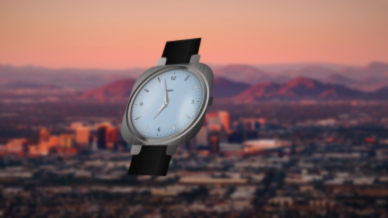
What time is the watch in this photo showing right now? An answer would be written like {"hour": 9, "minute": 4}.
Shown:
{"hour": 6, "minute": 57}
